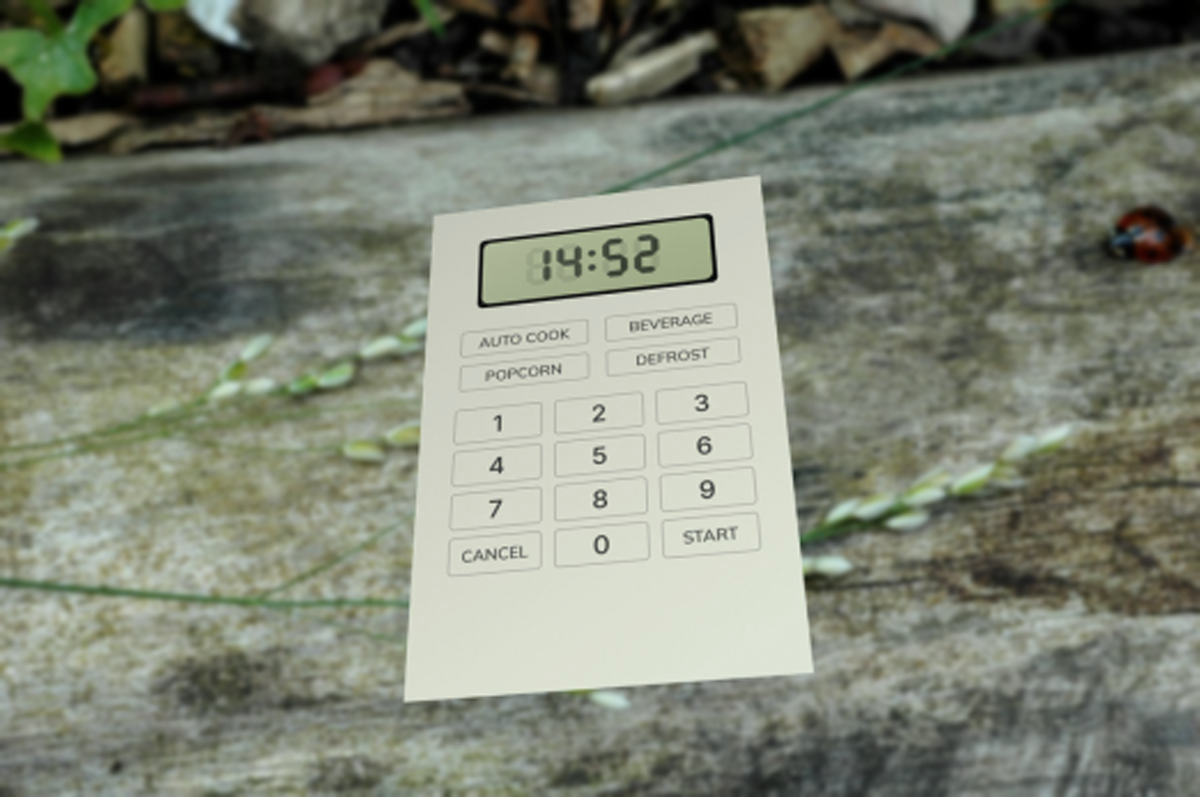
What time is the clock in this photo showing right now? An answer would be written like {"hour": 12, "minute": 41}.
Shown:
{"hour": 14, "minute": 52}
